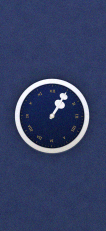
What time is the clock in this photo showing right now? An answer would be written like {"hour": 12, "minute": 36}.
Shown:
{"hour": 1, "minute": 5}
